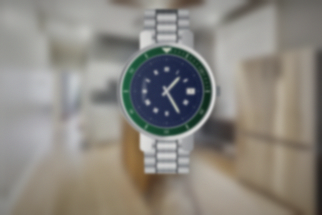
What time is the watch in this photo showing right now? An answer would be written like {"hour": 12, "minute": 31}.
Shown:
{"hour": 1, "minute": 25}
